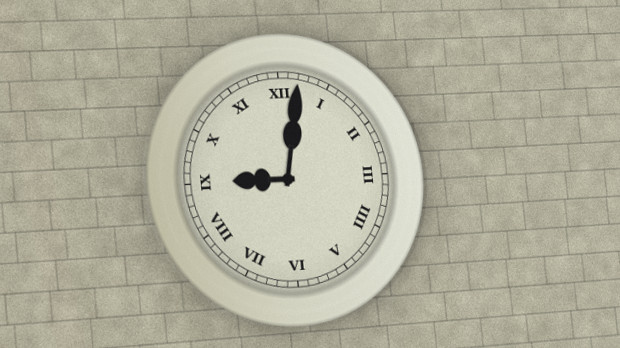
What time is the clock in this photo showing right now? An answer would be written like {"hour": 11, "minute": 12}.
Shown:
{"hour": 9, "minute": 2}
